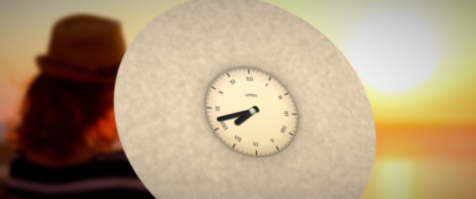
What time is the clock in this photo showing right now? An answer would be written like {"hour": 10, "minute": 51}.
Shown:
{"hour": 7, "minute": 42}
